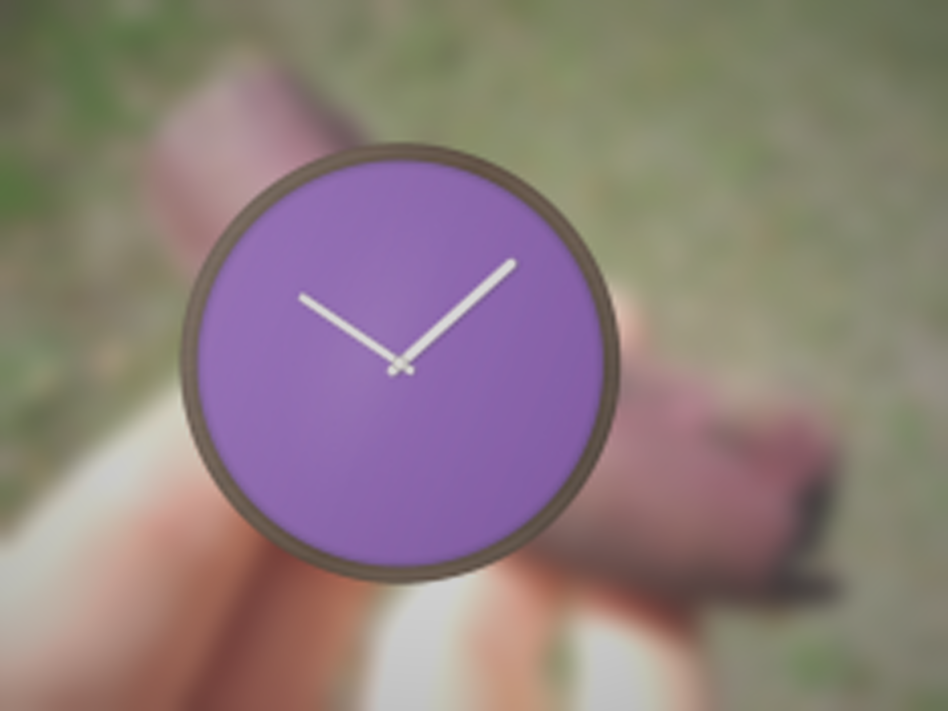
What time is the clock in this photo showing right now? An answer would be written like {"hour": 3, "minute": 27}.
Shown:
{"hour": 10, "minute": 8}
